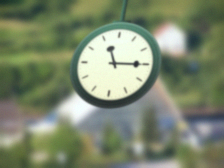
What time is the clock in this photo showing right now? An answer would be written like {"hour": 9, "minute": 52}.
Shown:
{"hour": 11, "minute": 15}
